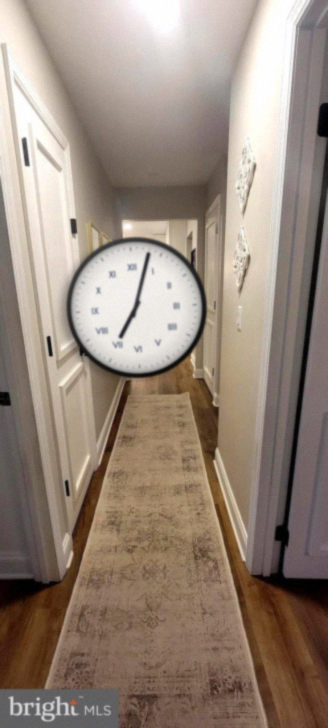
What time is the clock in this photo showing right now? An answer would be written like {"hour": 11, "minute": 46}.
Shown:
{"hour": 7, "minute": 3}
